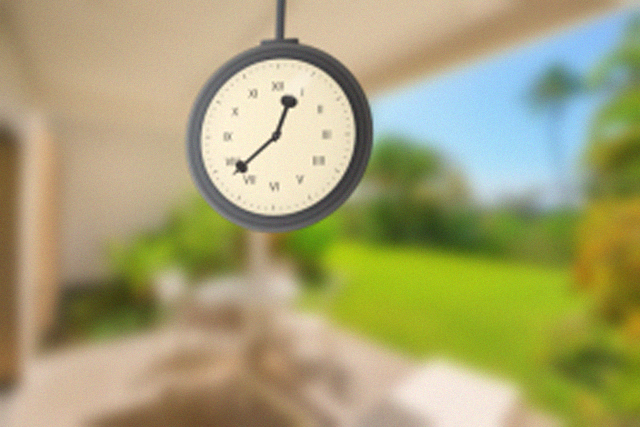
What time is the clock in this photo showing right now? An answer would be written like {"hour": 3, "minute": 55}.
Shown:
{"hour": 12, "minute": 38}
